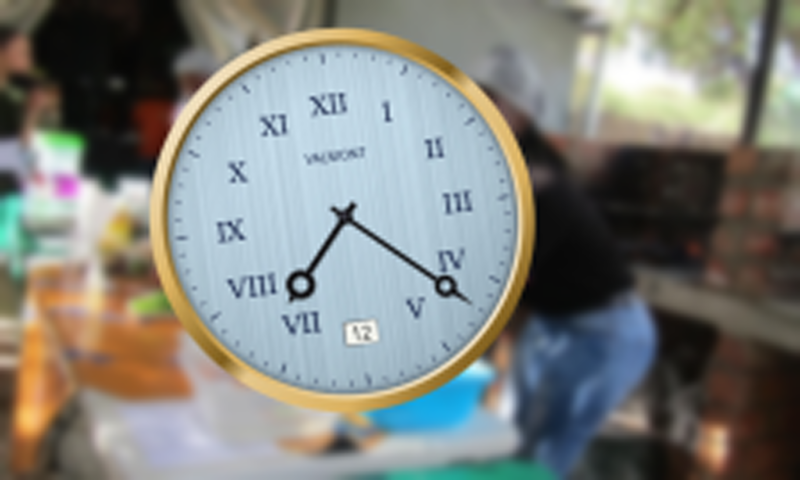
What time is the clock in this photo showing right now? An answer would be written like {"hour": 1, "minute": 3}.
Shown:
{"hour": 7, "minute": 22}
